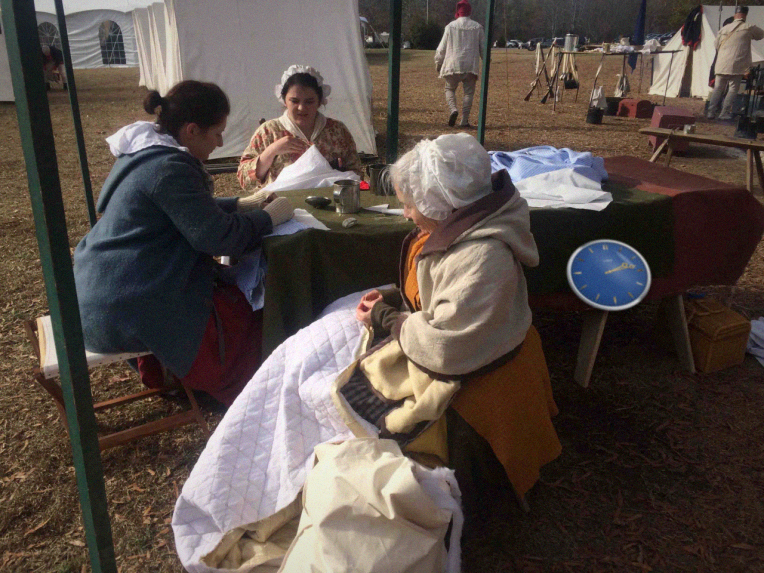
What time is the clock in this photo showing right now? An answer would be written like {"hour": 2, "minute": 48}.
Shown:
{"hour": 2, "minute": 13}
